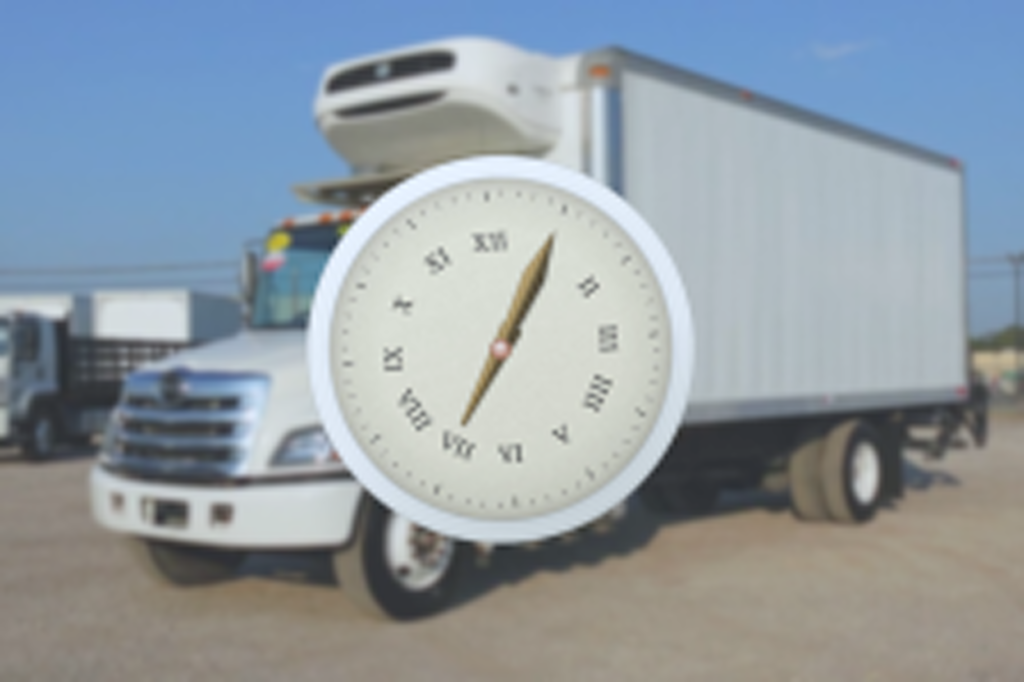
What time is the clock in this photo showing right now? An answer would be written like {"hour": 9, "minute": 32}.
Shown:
{"hour": 7, "minute": 5}
